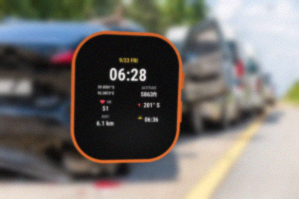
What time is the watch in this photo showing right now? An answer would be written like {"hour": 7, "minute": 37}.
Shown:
{"hour": 6, "minute": 28}
